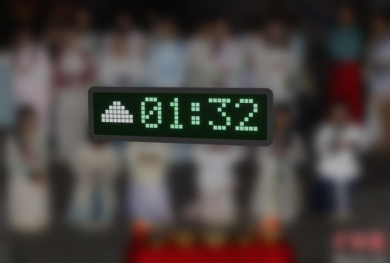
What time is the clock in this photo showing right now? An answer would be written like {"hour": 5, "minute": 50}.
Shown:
{"hour": 1, "minute": 32}
